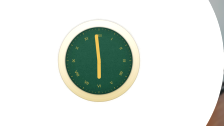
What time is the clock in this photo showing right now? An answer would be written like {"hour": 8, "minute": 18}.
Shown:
{"hour": 5, "minute": 59}
